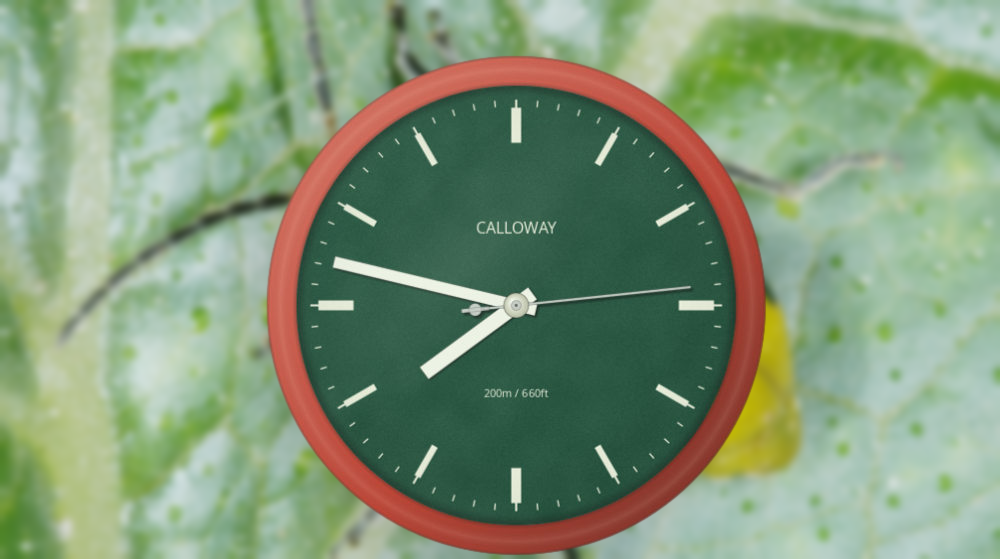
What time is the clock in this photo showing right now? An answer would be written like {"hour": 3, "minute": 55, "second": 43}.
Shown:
{"hour": 7, "minute": 47, "second": 14}
